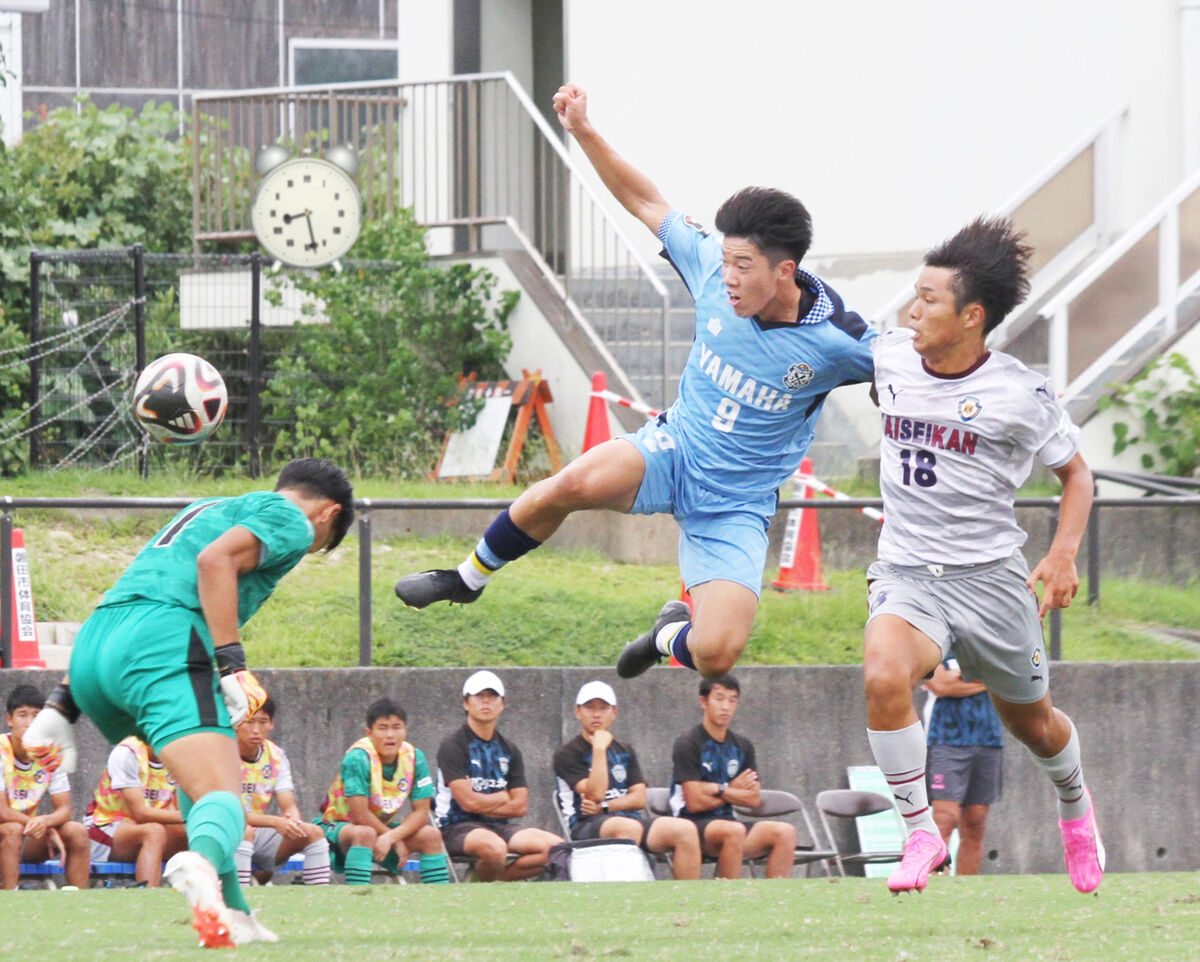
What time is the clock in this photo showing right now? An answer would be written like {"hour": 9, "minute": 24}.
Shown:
{"hour": 8, "minute": 28}
